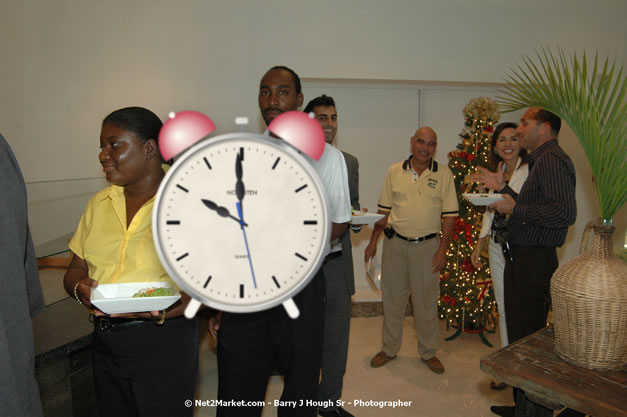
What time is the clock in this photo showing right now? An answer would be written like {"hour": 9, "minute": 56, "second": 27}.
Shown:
{"hour": 9, "minute": 59, "second": 28}
